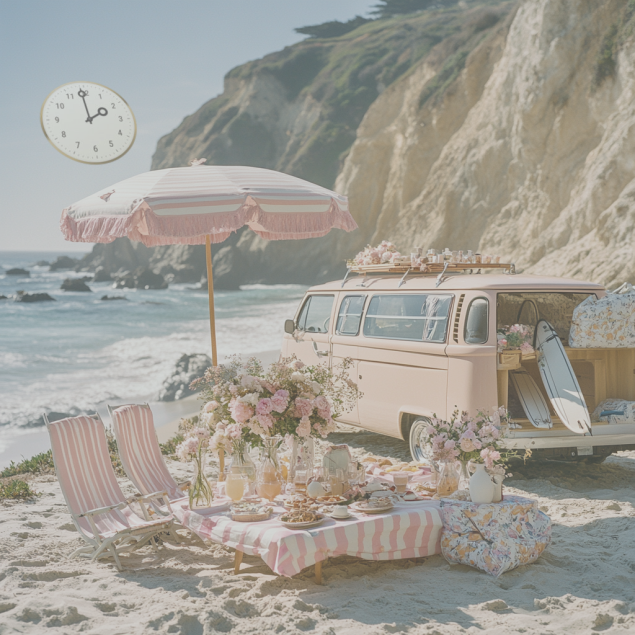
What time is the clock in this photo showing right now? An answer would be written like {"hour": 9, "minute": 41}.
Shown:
{"hour": 1, "minute": 59}
